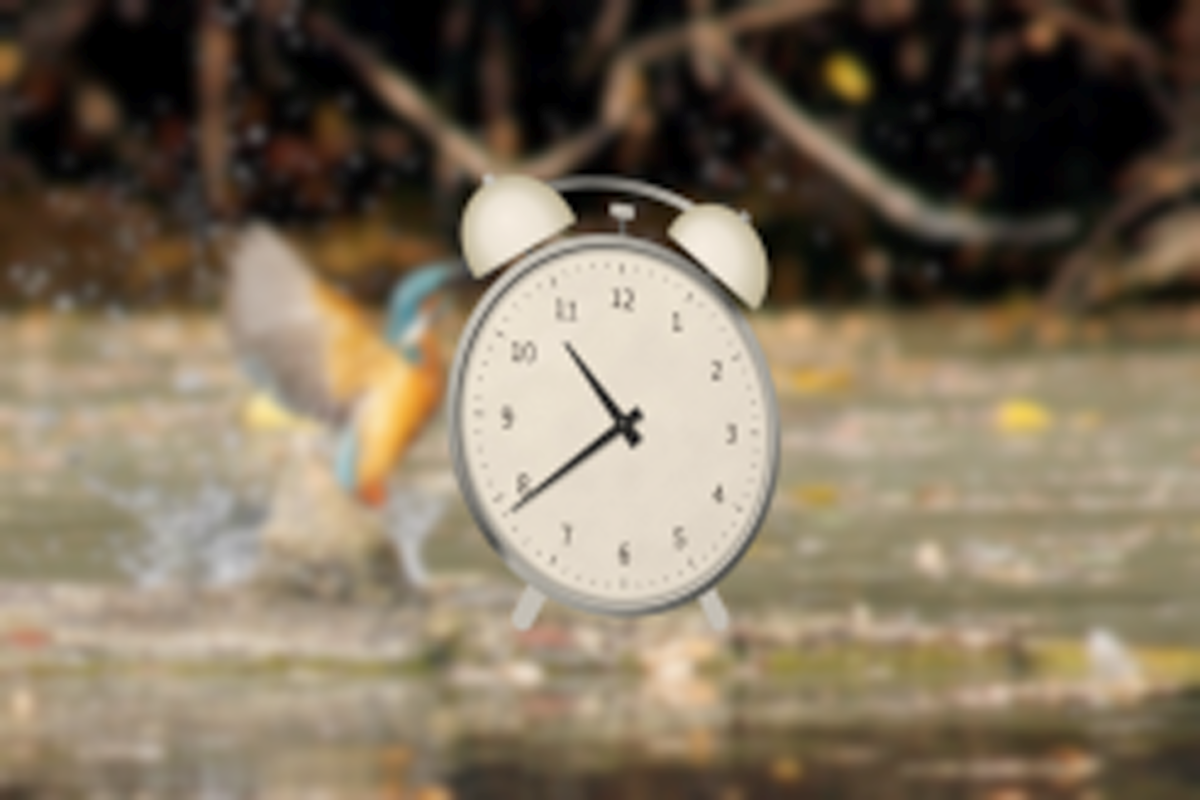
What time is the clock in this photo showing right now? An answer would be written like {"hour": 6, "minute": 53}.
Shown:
{"hour": 10, "minute": 39}
